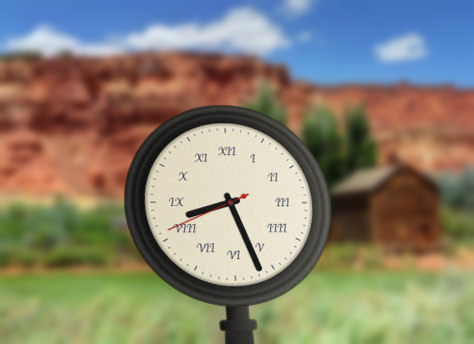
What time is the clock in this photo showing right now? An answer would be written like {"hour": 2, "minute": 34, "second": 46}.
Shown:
{"hour": 8, "minute": 26, "second": 41}
